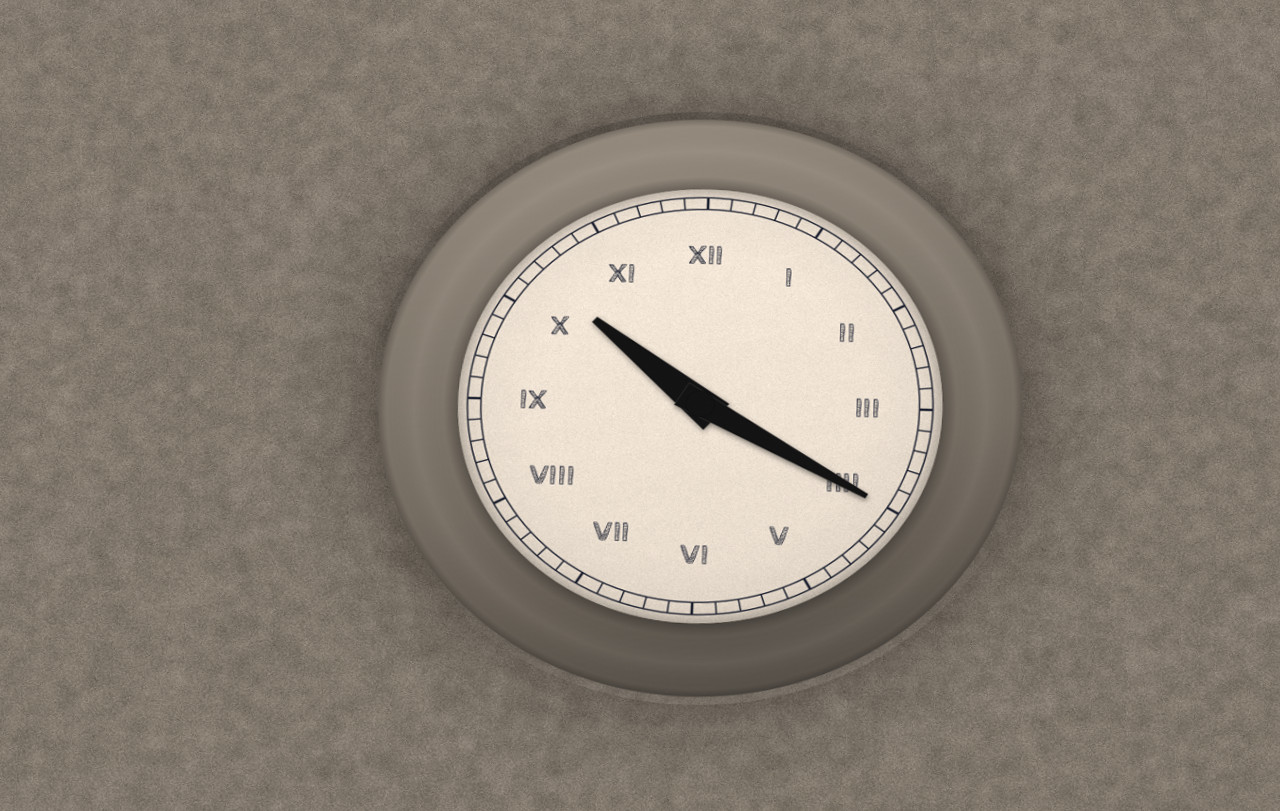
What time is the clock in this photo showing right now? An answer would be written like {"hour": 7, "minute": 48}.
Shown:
{"hour": 10, "minute": 20}
